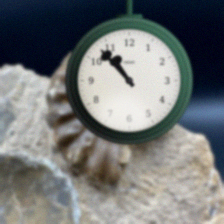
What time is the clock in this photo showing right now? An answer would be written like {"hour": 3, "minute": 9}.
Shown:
{"hour": 10, "minute": 53}
